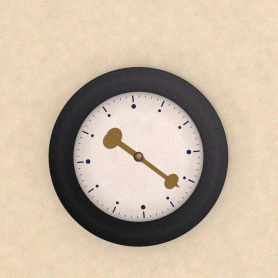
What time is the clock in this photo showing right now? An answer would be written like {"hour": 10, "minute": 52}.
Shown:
{"hour": 10, "minute": 22}
